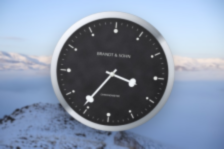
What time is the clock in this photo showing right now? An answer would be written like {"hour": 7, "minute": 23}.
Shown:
{"hour": 3, "minute": 36}
